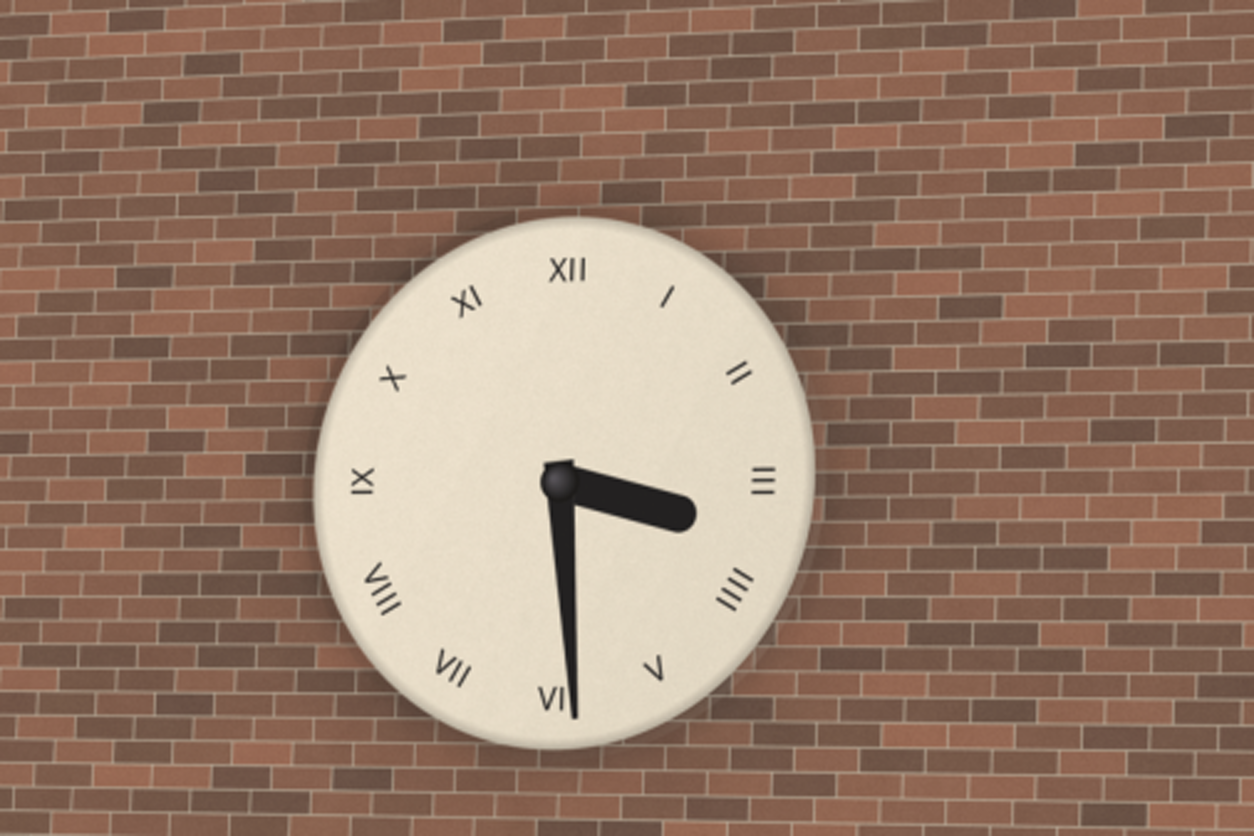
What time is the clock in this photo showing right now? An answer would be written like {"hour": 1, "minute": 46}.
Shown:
{"hour": 3, "minute": 29}
